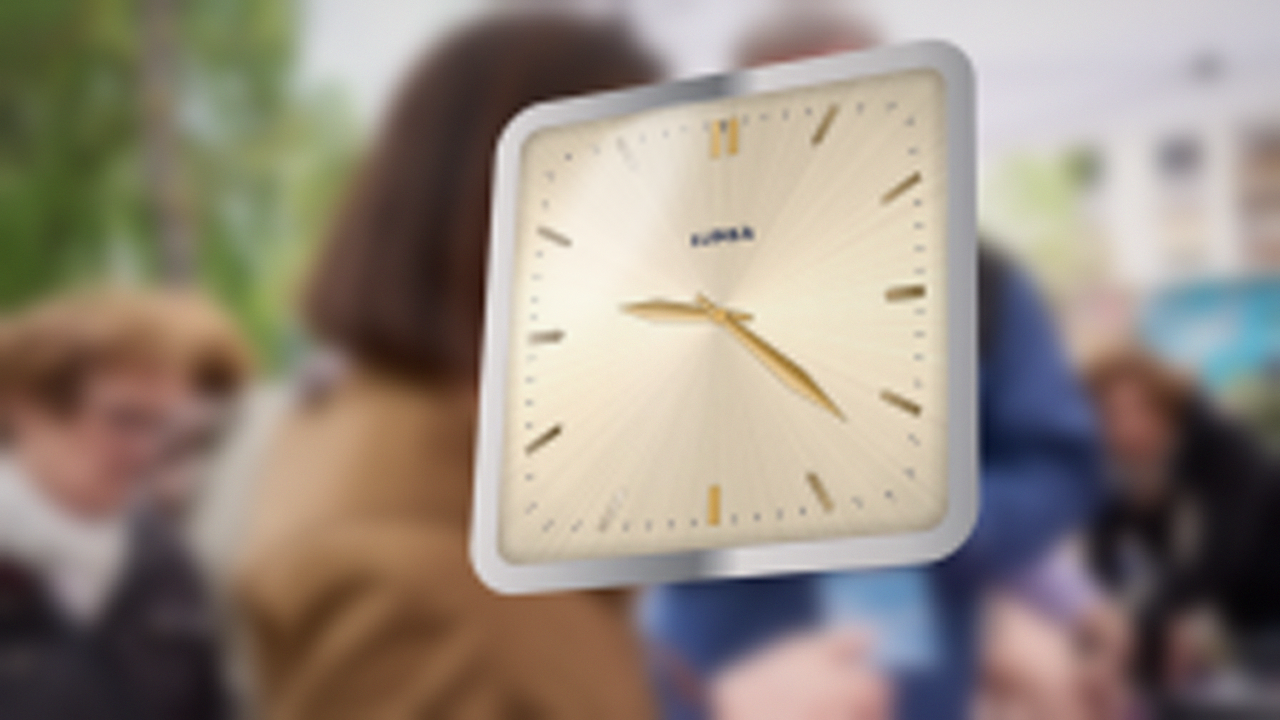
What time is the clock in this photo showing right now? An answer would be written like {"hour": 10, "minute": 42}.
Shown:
{"hour": 9, "minute": 22}
